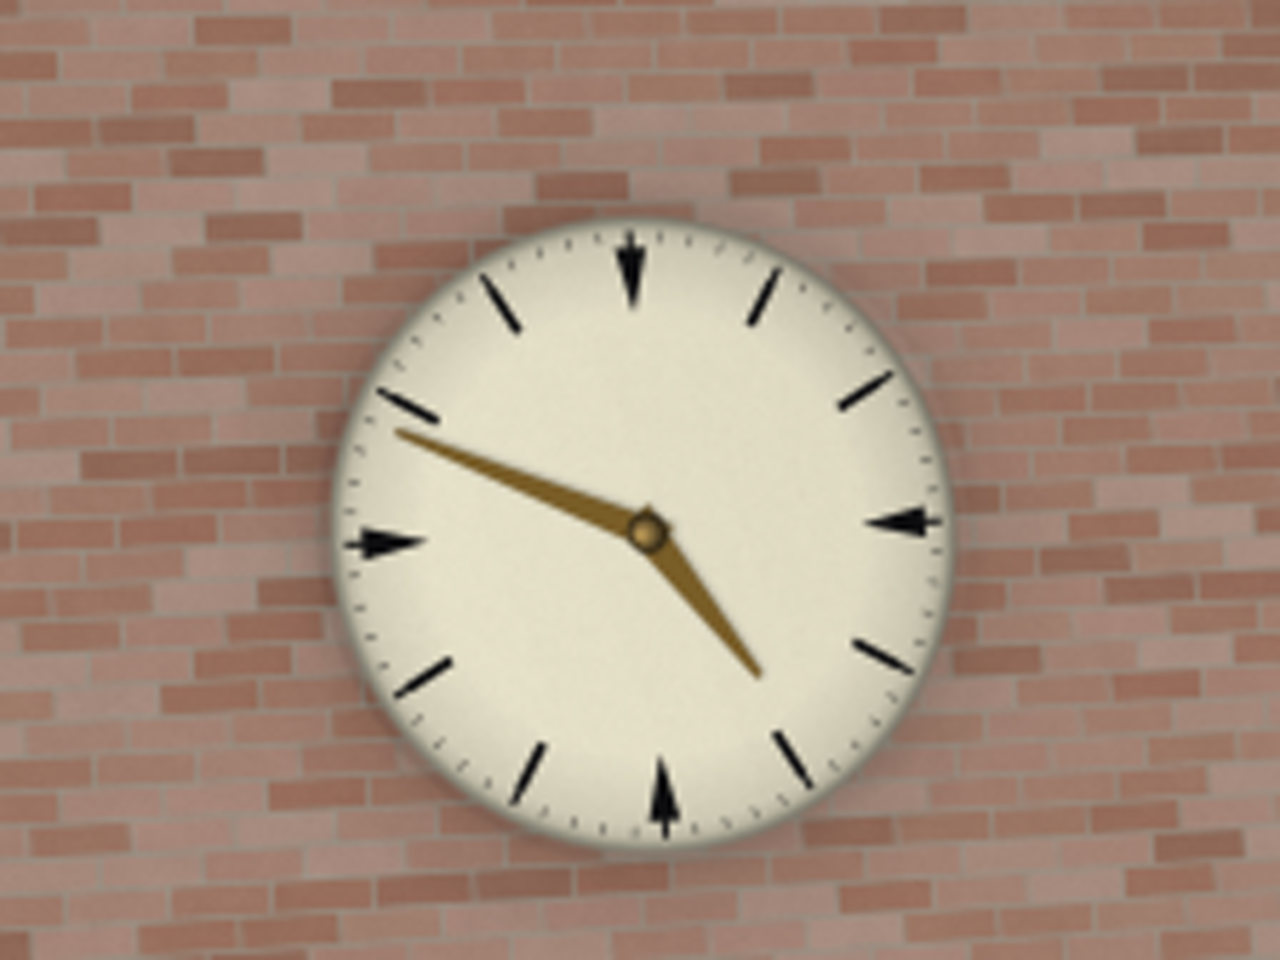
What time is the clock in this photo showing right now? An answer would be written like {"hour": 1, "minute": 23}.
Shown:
{"hour": 4, "minute": 49}
